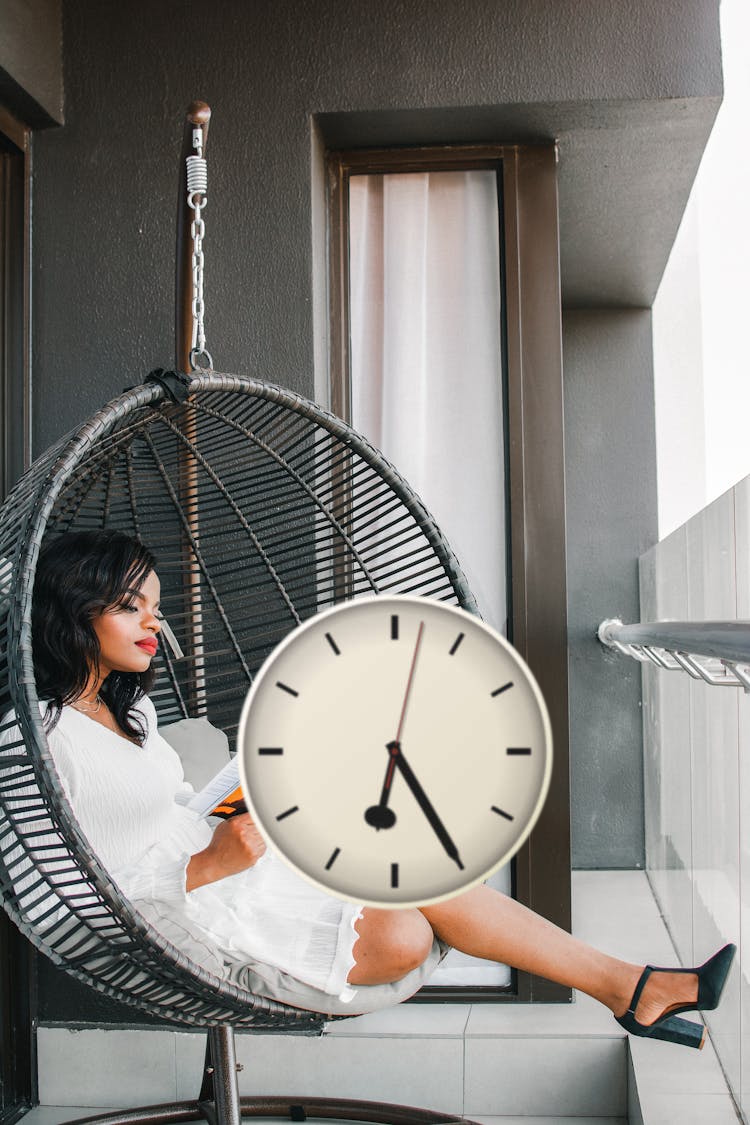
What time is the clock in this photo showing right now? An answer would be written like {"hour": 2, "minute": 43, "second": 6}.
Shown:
{"hour": 6, "minute": 25, "second": 2}
